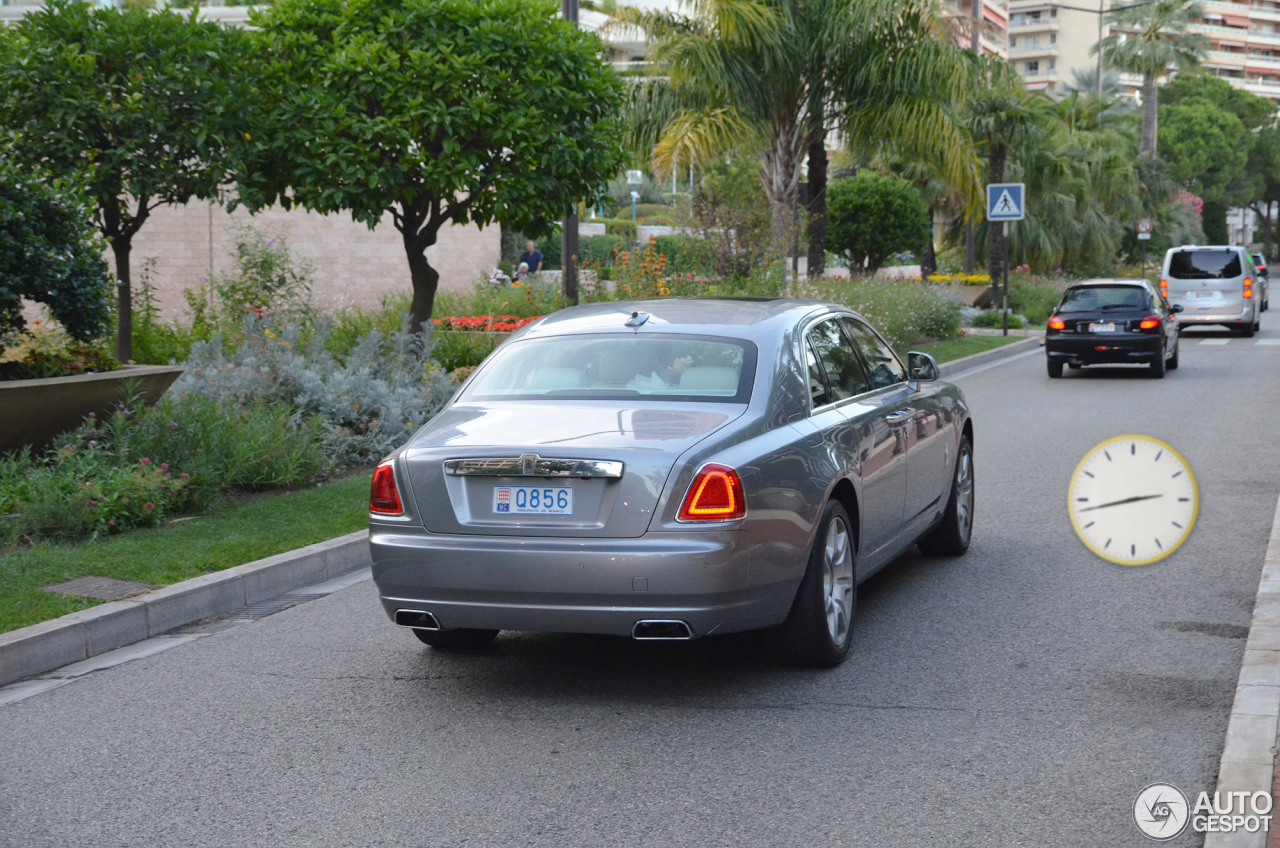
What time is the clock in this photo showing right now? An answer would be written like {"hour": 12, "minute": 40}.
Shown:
{"hour": 2, "minute": 43}
